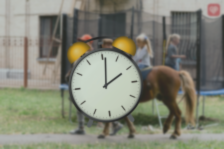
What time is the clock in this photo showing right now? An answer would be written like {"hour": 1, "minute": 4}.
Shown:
{"hour": 2, "minute": 1}
